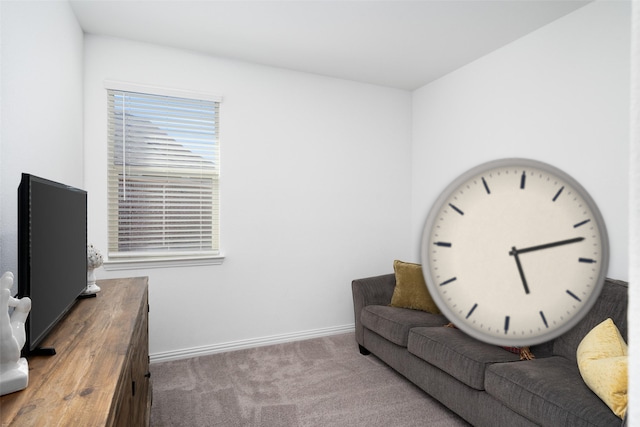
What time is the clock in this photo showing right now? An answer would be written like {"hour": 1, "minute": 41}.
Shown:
{"hour": 5, "minute": 12}
